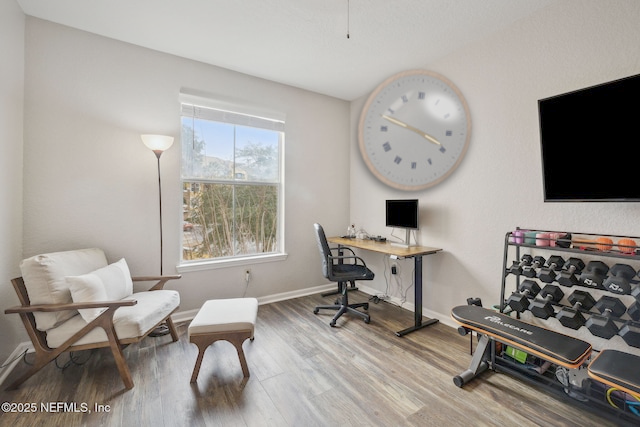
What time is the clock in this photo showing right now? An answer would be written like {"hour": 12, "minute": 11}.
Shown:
{"hour": 3, "minute": 48}
